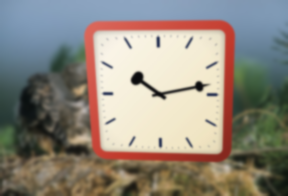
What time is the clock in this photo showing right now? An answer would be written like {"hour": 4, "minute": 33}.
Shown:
{"hour": 10, "minute": 13}
